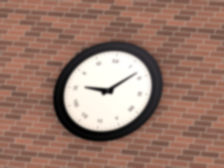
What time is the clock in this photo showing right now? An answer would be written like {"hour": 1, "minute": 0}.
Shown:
{"hour": 9, "minute": 8}
